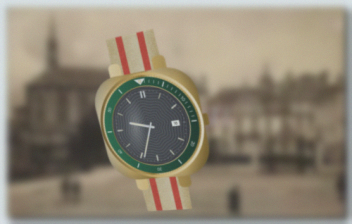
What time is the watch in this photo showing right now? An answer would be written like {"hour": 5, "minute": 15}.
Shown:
{"hour": 9, "minute": 34}
